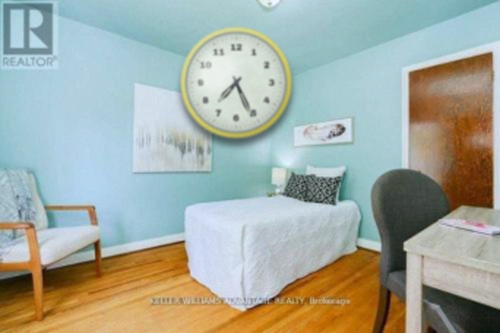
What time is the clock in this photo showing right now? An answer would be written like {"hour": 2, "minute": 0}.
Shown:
{"hour": 7, "minute": 26}
